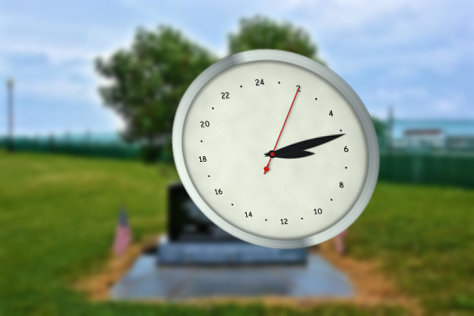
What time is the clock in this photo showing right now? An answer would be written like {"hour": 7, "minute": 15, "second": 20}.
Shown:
{"hour": 6, "minute": 13, "second": 5}
